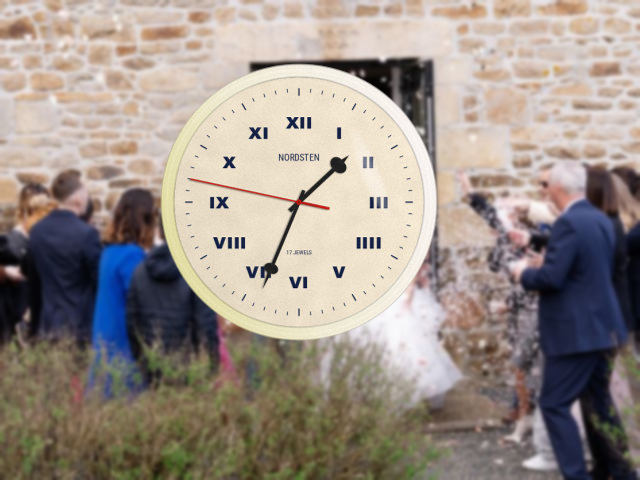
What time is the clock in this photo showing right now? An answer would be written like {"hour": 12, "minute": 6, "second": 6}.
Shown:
{"hour": 1, "minute": 33, "second": 47}
